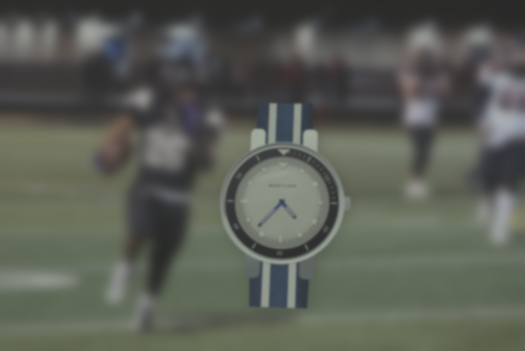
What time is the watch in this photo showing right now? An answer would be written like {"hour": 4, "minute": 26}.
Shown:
{"hour": 4, "minute": 37}
